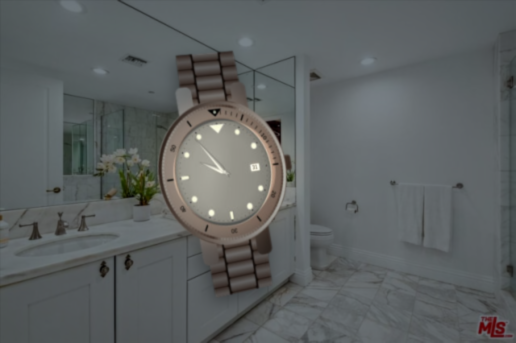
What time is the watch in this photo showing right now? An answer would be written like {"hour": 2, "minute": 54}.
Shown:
{"hour": 9, "minute": 54}
